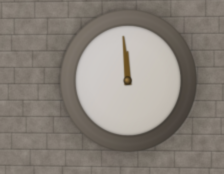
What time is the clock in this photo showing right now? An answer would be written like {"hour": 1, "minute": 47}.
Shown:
{"hour": 11, "minute": 59}
